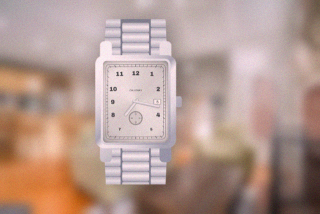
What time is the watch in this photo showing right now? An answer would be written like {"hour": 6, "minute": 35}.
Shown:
{"hour": 7, "minute": 17}
